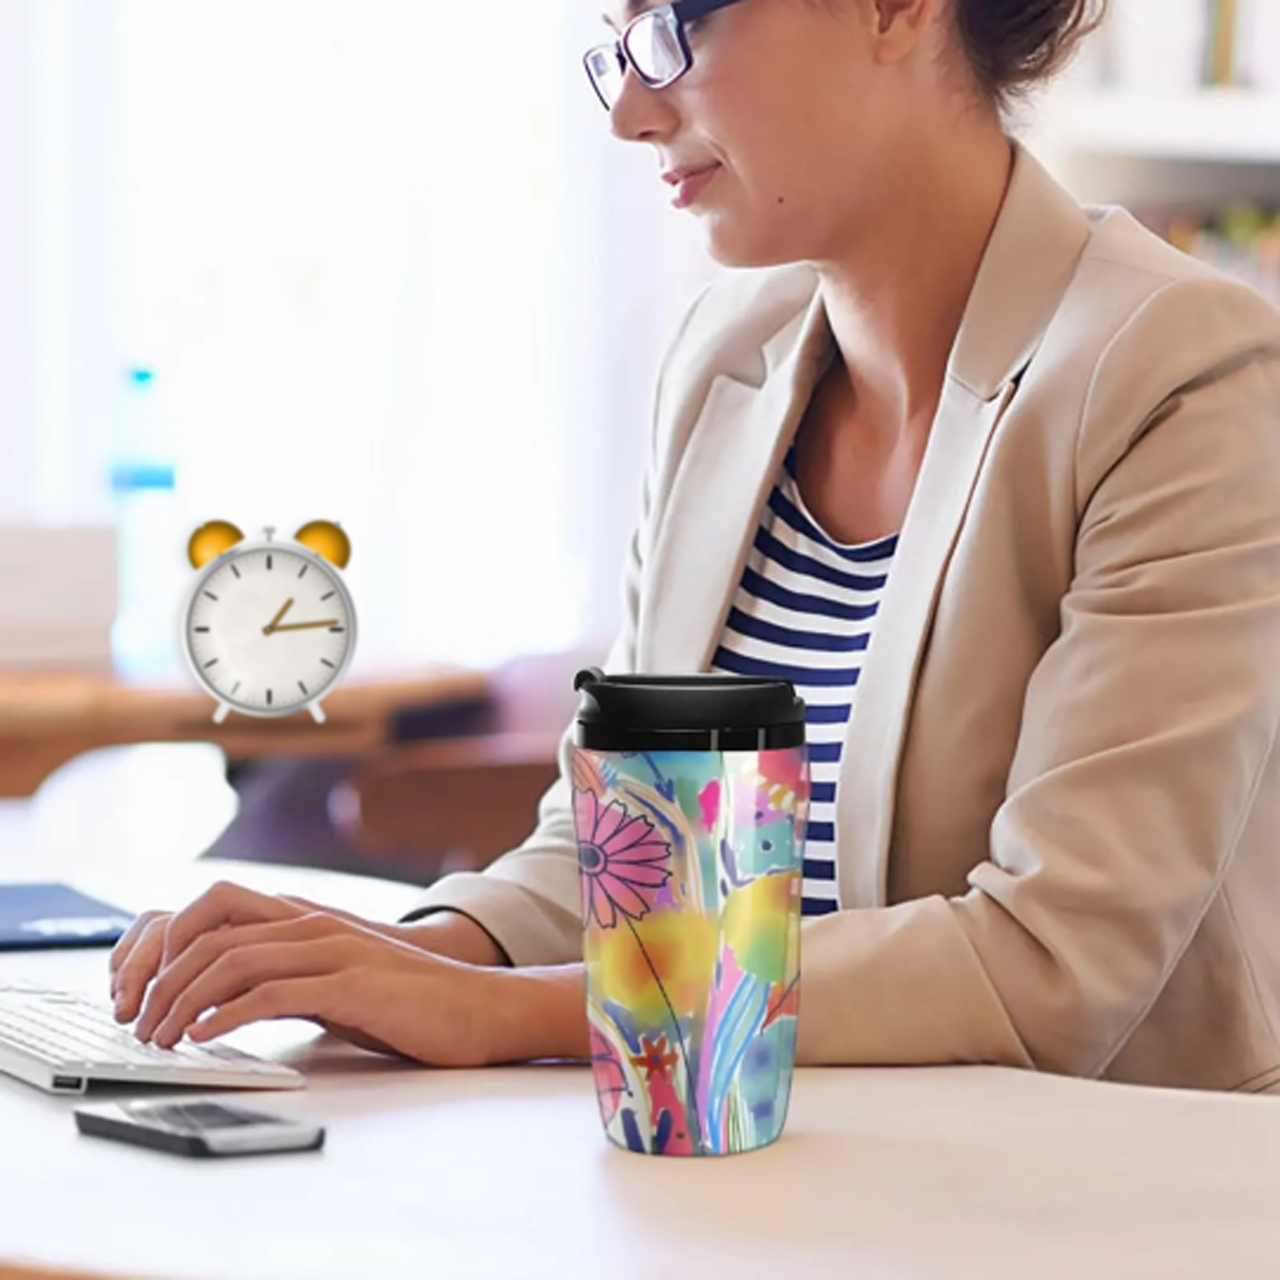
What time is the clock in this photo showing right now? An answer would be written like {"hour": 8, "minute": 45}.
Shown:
{"hour": 1, "minute": 14}
